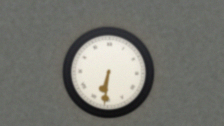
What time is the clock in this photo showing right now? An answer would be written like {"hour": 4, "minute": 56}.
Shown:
{"hour": 6, "minute": 31}
